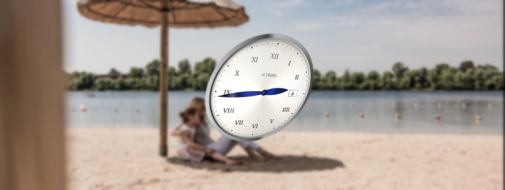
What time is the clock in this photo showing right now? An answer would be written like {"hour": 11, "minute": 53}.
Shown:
{"hour": 2, "minute": 44}
